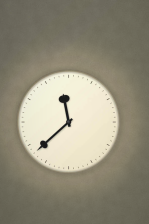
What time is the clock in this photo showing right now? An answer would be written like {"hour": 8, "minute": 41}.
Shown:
{"hour": 11, "minute": 38}
